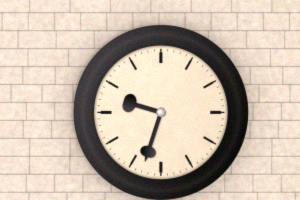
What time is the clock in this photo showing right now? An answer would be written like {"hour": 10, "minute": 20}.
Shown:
{"hour": 9, "minute": 33}
